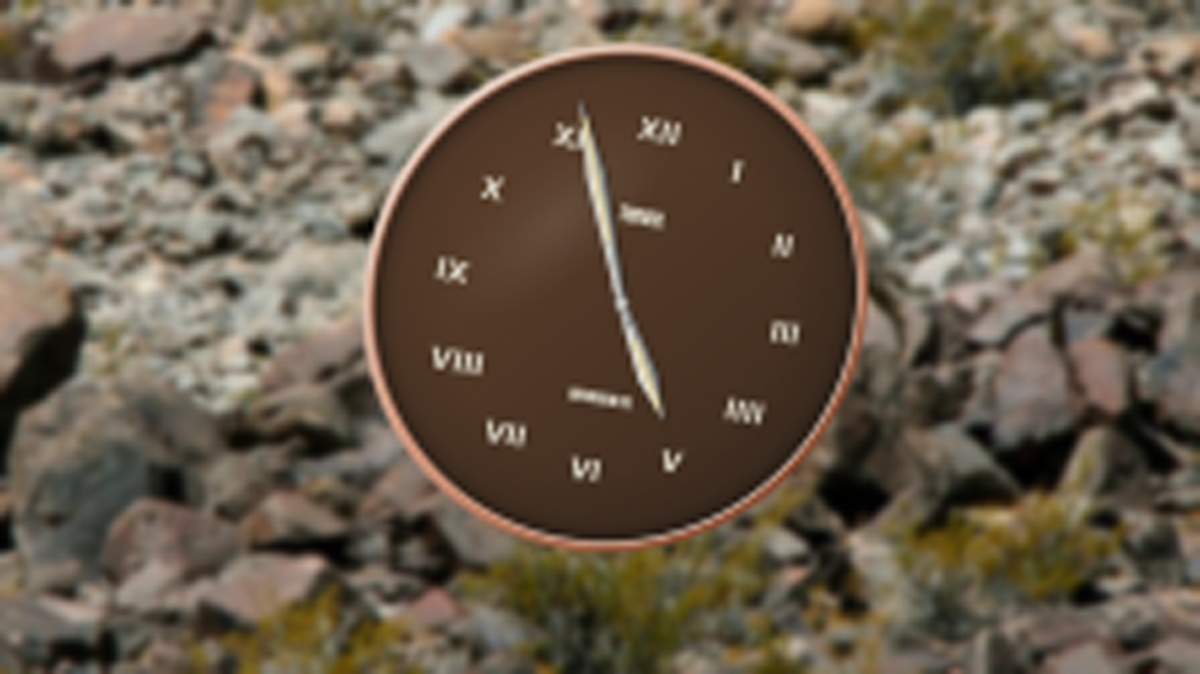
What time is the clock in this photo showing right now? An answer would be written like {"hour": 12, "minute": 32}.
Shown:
{"hour": 4, "minute": 56}
